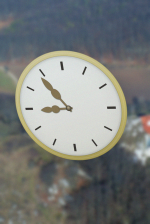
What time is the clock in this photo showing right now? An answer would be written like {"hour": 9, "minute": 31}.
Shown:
{"hour": 8, "minute": 54}
